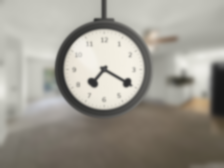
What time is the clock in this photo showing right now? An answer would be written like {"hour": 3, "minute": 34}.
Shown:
{"hour": 7, "minute": 20}
